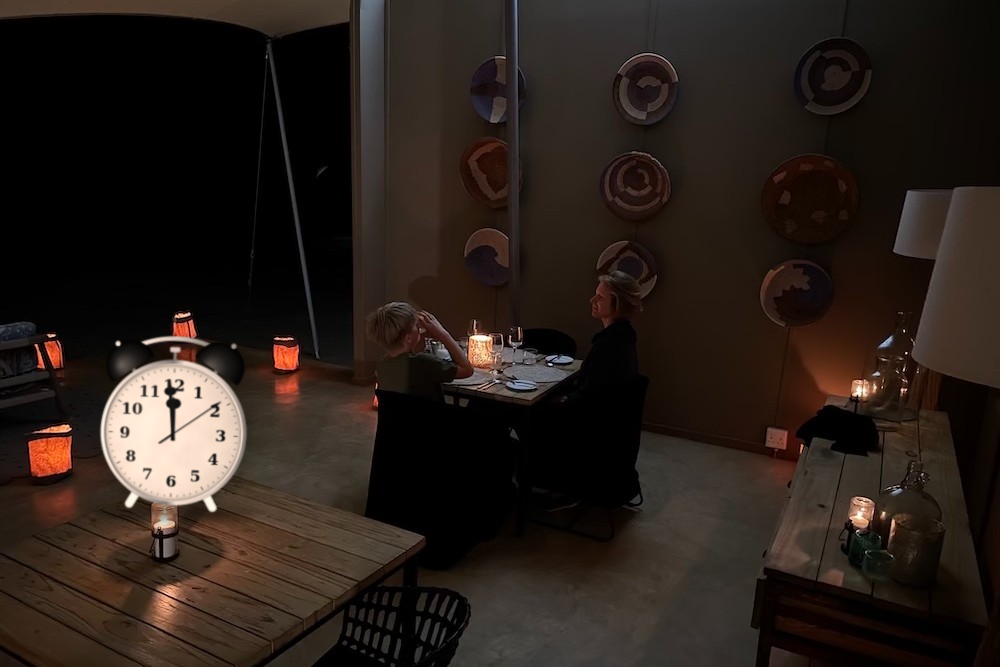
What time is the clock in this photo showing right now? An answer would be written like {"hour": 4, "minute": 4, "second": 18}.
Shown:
{"hour": 11, "minute": 59, "second": 9}
